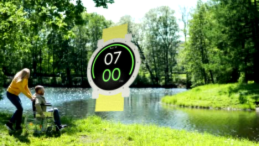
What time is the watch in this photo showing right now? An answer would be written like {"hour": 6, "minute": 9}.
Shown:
{"hour": 7, "minute": 0}
